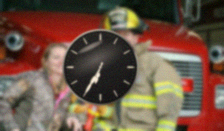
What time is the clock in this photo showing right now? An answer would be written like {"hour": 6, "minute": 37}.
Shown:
{"hour": 6, "minute": 35}
